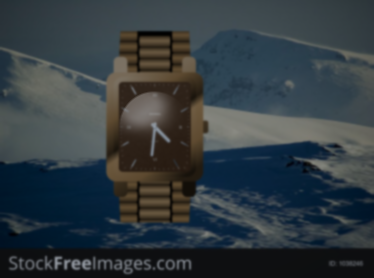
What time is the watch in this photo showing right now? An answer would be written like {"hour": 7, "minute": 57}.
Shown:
{"hour": 4, "minute": 31}
